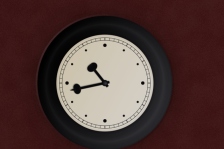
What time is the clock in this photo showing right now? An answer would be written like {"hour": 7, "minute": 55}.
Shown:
{"hour": 10, "minute": 43}
